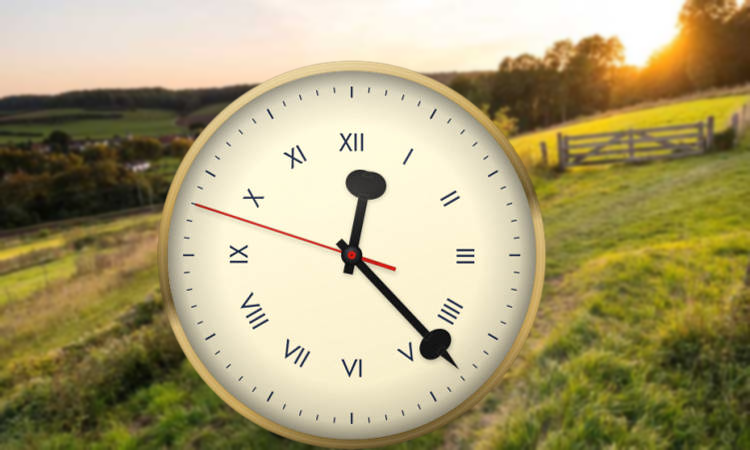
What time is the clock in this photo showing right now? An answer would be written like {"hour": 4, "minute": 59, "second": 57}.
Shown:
{"hour": 12, "minute": 22, "second": 48}
